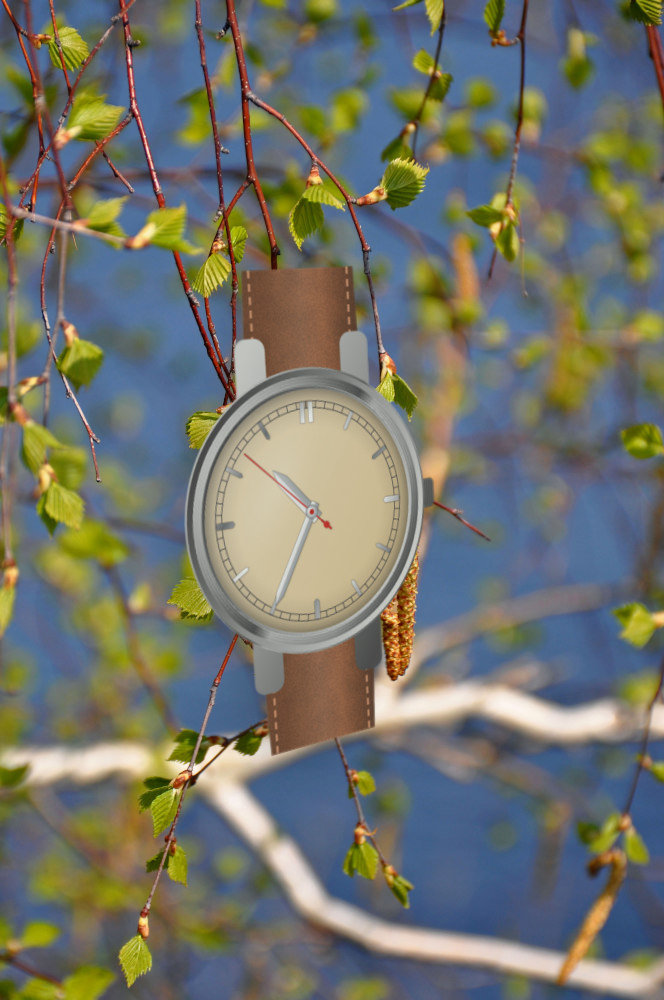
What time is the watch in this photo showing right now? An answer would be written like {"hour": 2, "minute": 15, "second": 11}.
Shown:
{"hour": 10, "minute": 34, "second": 52}
